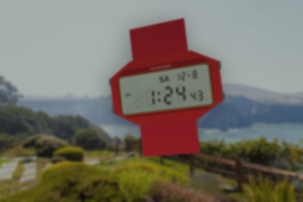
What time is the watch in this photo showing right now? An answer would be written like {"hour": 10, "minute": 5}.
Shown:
{"hour": 1, "minute": 24}
